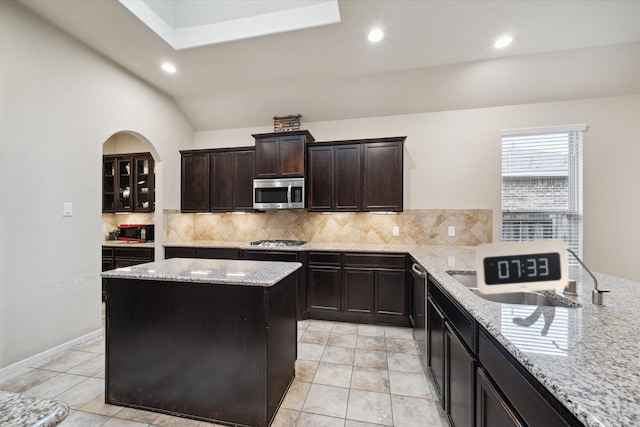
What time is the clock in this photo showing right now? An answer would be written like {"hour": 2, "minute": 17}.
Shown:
{"hour": 7, "minute": 33}
